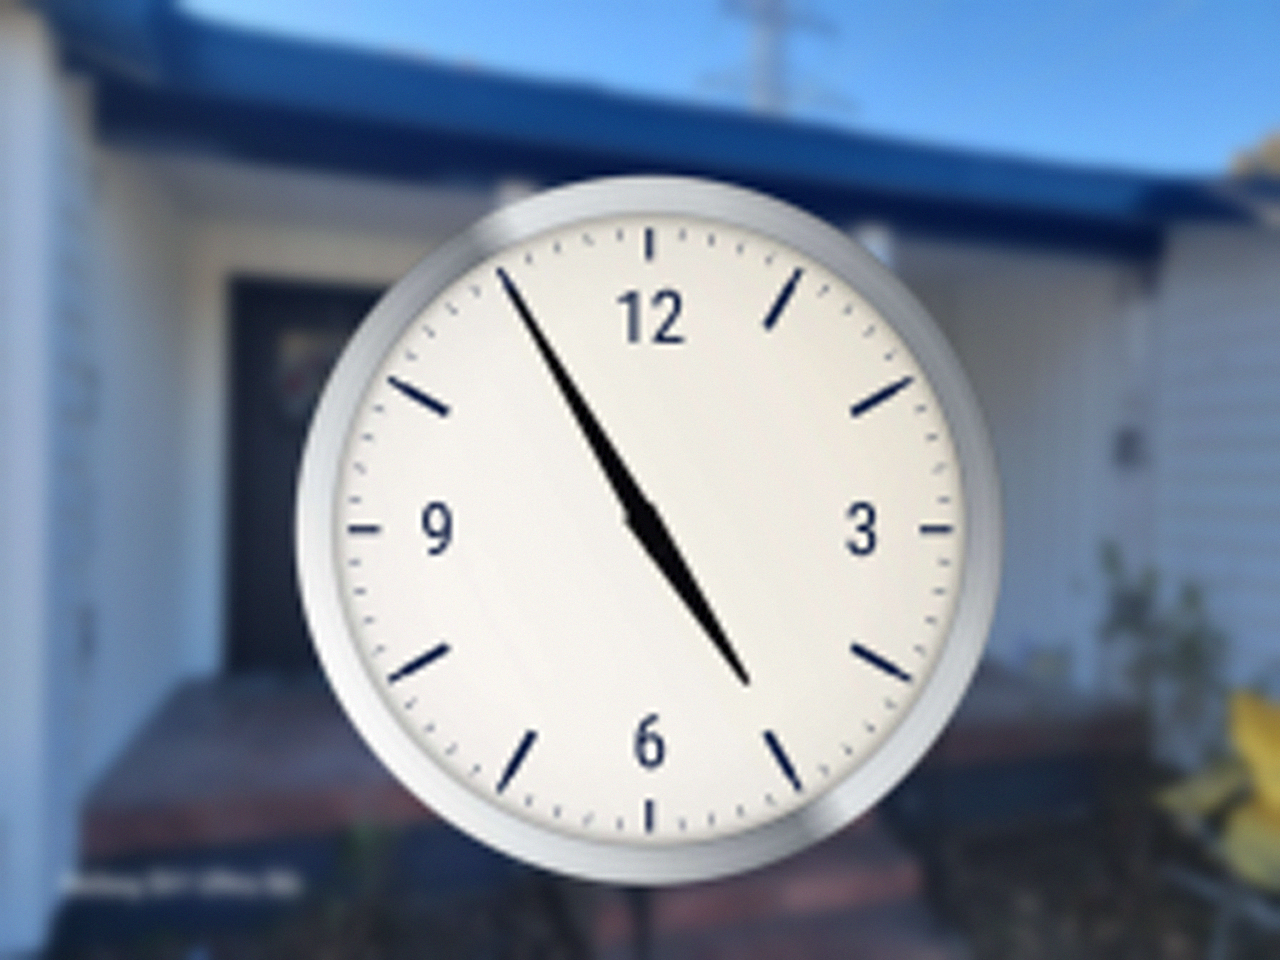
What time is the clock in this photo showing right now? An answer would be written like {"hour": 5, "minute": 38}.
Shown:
{"hour": 4, "minute": 55}
